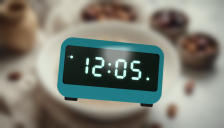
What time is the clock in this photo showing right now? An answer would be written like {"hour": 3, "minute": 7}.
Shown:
{"hour": 12, "minute": 5}
